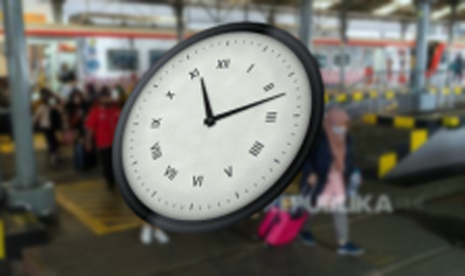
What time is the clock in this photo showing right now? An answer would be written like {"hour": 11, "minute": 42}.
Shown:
{"hour": 11, "minute": 12}
